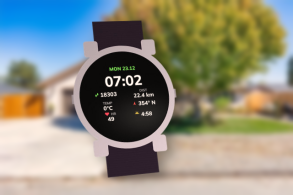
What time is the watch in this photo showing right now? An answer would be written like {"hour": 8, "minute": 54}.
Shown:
{"hour": 7, "minute": 2}
